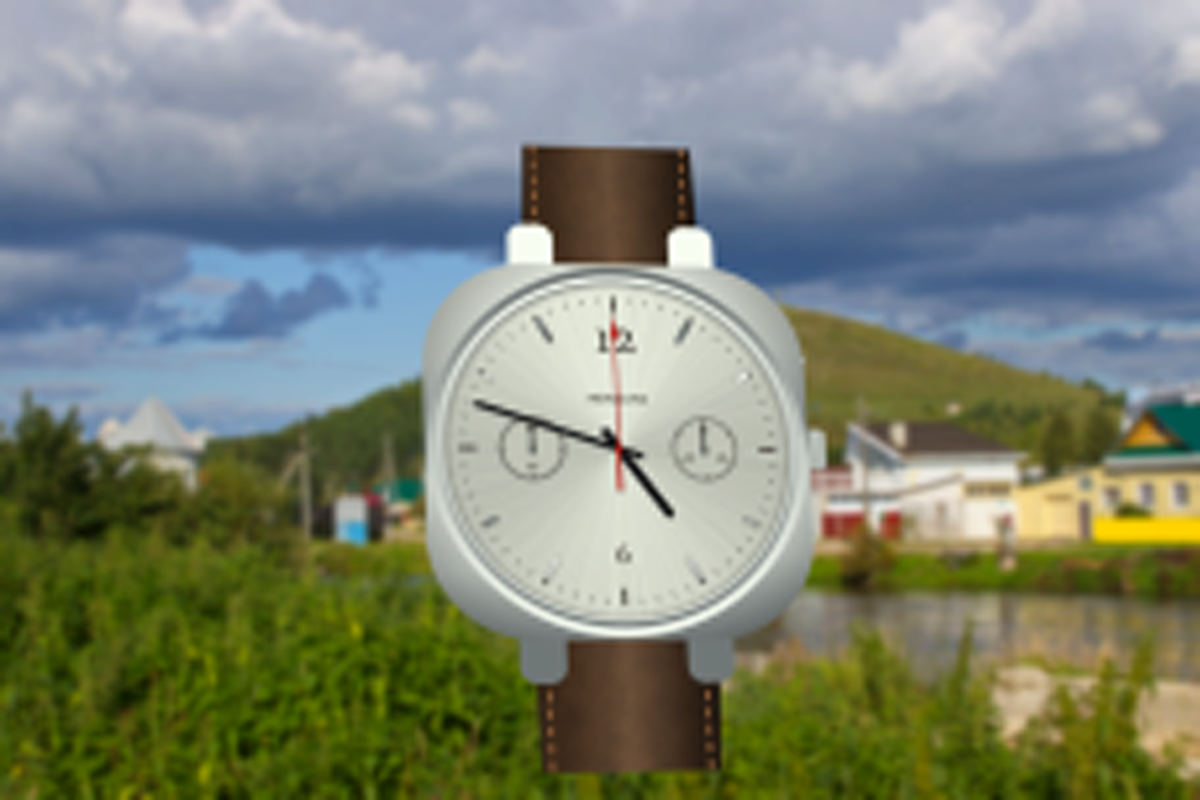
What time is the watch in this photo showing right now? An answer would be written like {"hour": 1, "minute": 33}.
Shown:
{"hour": 4, "minute": 48}
